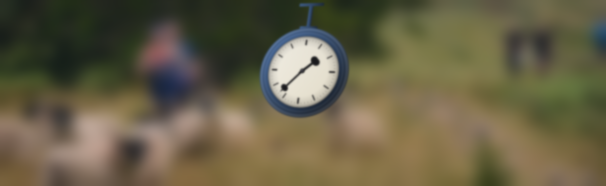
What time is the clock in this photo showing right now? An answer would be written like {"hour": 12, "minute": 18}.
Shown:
{"hour": 1, "minute": 37}
